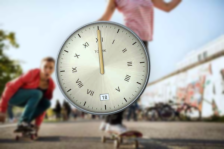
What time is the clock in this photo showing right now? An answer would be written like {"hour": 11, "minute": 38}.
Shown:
{"hour": 12, "minute": 0}
